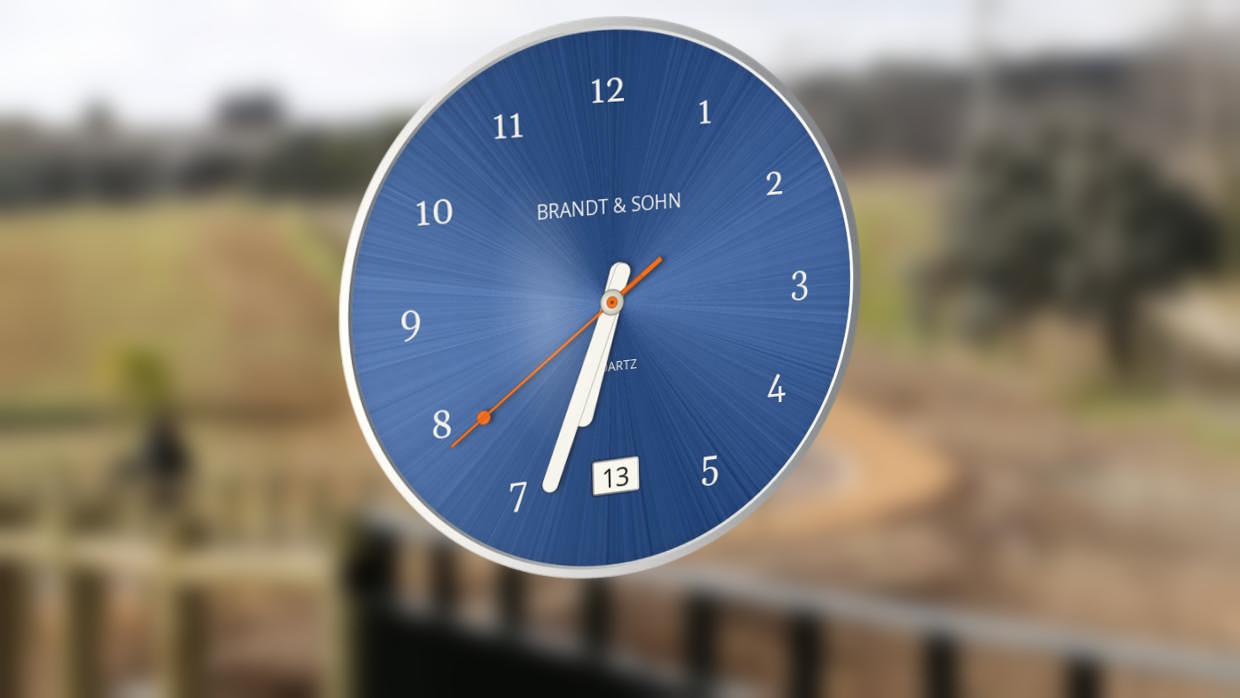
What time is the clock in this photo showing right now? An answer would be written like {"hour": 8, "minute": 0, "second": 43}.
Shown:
{"hour": 6, "minute": 33, "second": 39}
